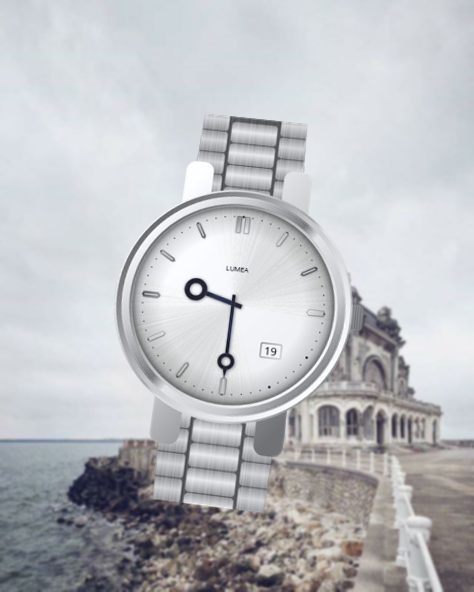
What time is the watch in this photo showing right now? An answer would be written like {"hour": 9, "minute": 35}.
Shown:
{"hour": 9, "minute": 30}
